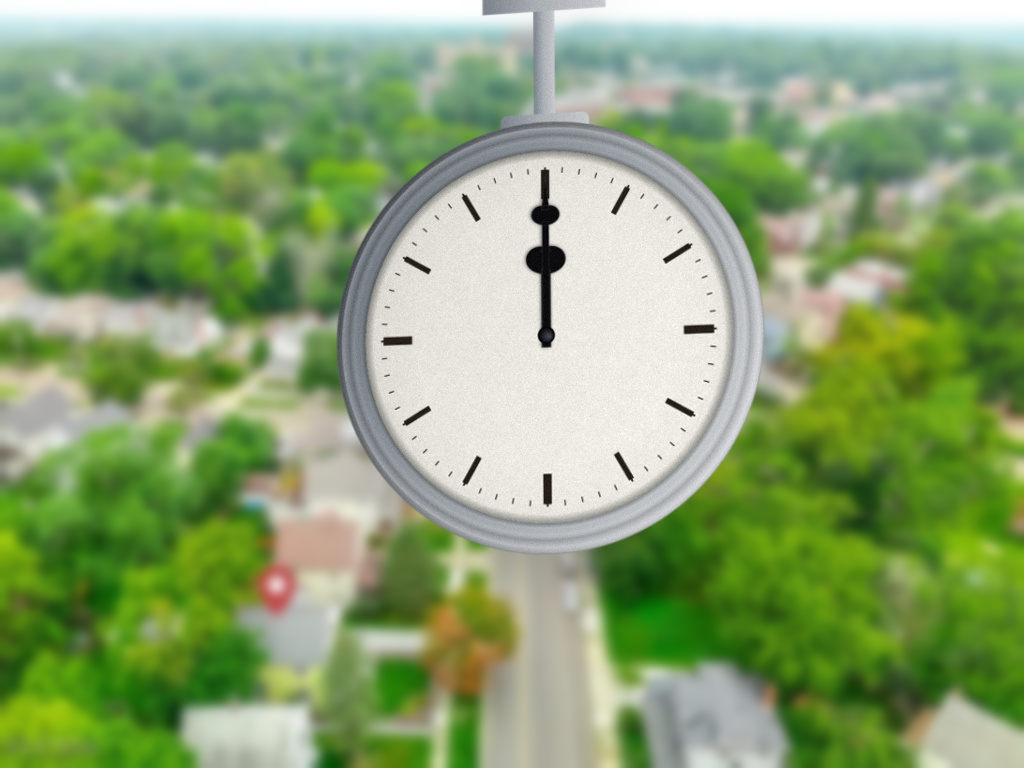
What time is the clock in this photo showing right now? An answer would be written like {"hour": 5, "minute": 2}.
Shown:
{"hour": 12, "minute": 0}
